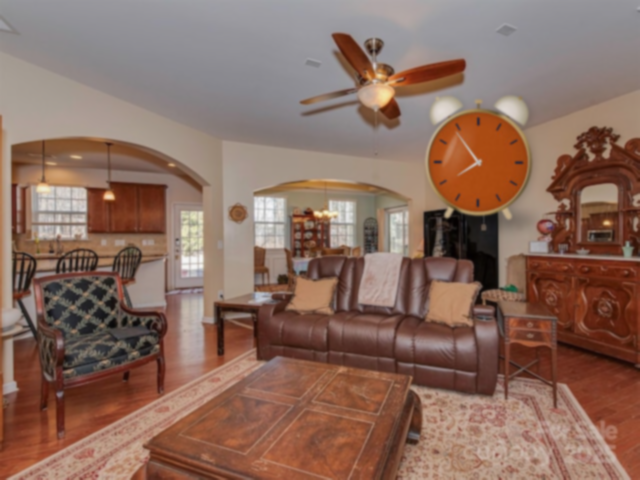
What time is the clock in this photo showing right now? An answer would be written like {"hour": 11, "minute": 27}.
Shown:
{"hour": 7, "minute": 54}
